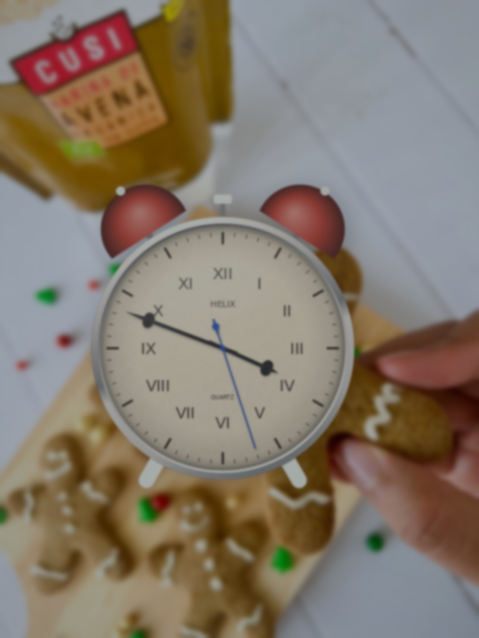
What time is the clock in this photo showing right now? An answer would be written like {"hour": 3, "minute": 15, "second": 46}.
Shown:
{"hour": 3, "minute": 48, "second": 27}
